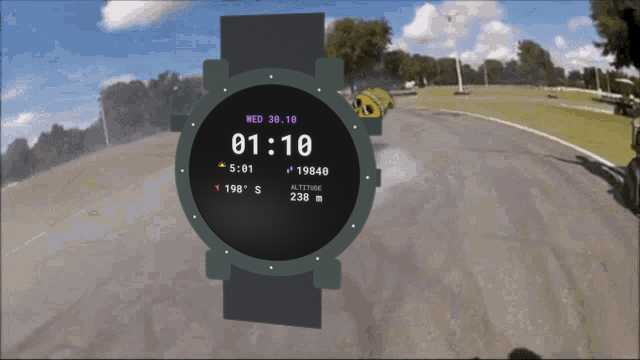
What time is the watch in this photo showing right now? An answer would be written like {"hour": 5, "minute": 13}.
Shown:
{"hour": 1, "minute": 10}
